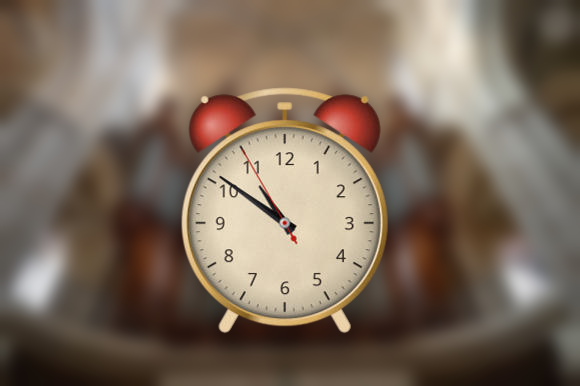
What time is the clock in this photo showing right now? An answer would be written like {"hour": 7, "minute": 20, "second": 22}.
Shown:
{"hour": 10, "minute": 50, "second": 55}
